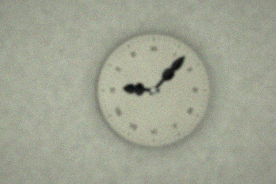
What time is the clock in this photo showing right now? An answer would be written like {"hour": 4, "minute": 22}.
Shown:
{"hour": 9, "minute": 7}
